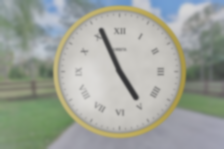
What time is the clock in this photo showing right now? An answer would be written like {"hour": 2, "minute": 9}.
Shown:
{"hour": 4, "minute": 56}
